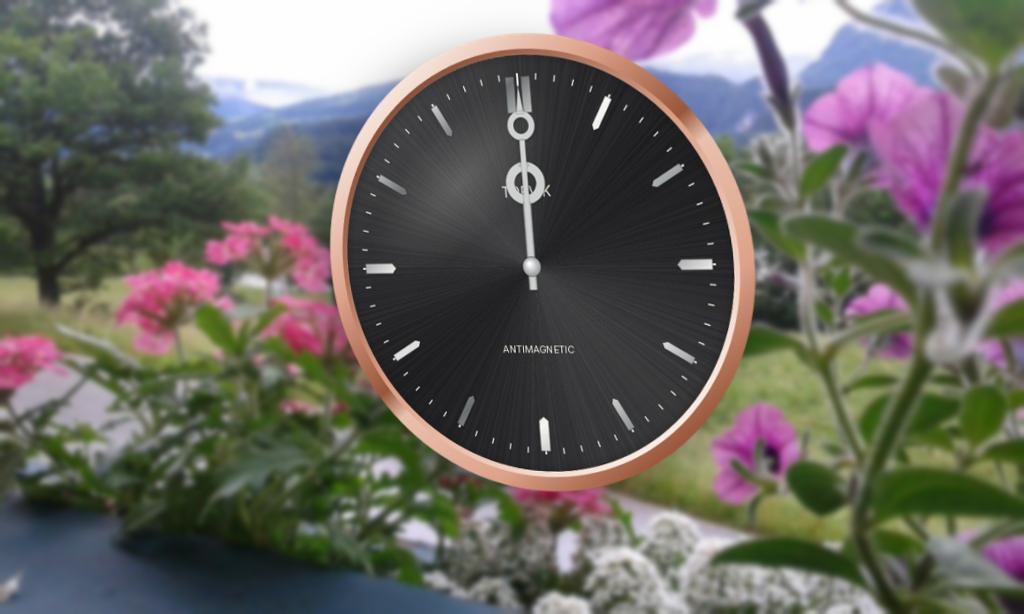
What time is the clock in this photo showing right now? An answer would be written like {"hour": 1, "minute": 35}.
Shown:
{"hour": 12, "minute": 0}
